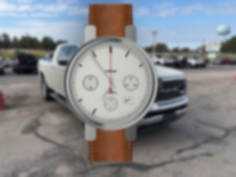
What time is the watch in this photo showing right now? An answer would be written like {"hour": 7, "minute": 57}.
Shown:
{"hour": 6, "minute": 54}
